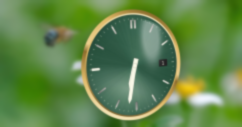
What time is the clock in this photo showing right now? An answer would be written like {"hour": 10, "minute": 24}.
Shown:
{"hour": 6, "minute": 32}
